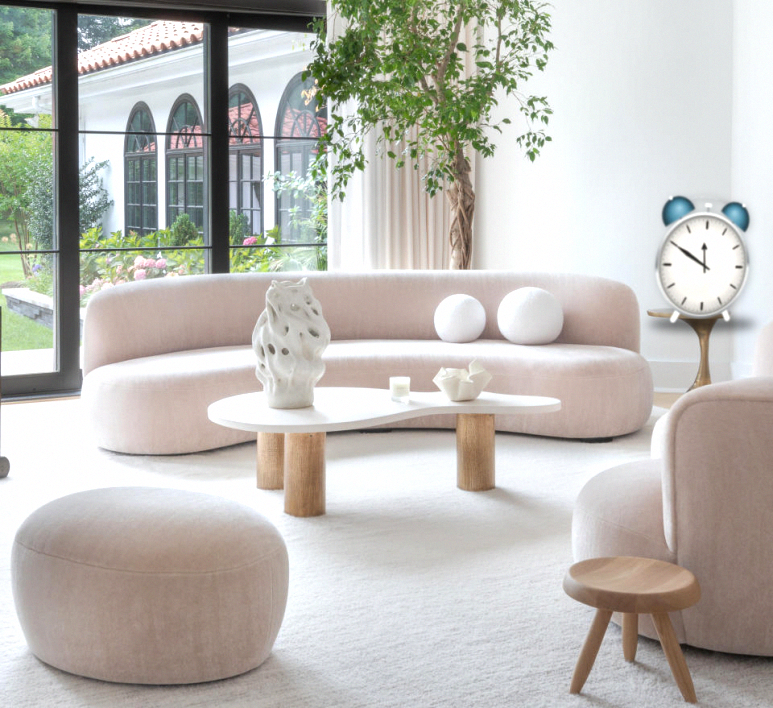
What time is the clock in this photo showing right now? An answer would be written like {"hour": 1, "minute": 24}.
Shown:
{"hour": 11, "minute": 50}
